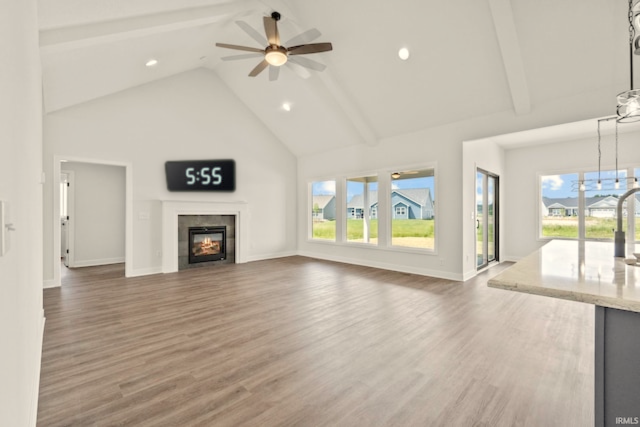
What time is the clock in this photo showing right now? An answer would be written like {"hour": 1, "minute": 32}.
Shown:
{"hour": 5, "minute": 55}
